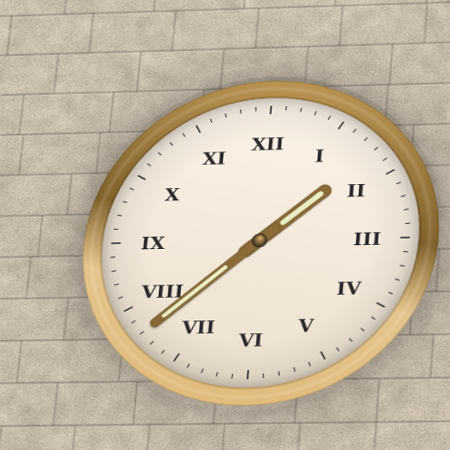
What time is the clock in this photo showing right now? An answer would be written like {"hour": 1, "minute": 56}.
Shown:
{"hour": 1, "minute": 38}
